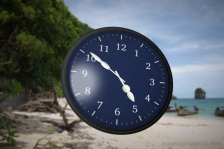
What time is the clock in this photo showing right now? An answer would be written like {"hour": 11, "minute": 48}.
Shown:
{"hour": 4, "minute": 51}
